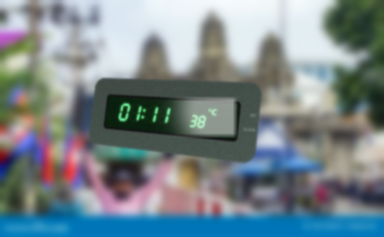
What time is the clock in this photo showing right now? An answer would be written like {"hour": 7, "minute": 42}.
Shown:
{"hour": 1, "minute": 11}
